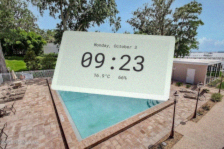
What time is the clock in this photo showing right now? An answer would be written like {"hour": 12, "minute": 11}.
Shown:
{"hour": 9, "minute": 23}
